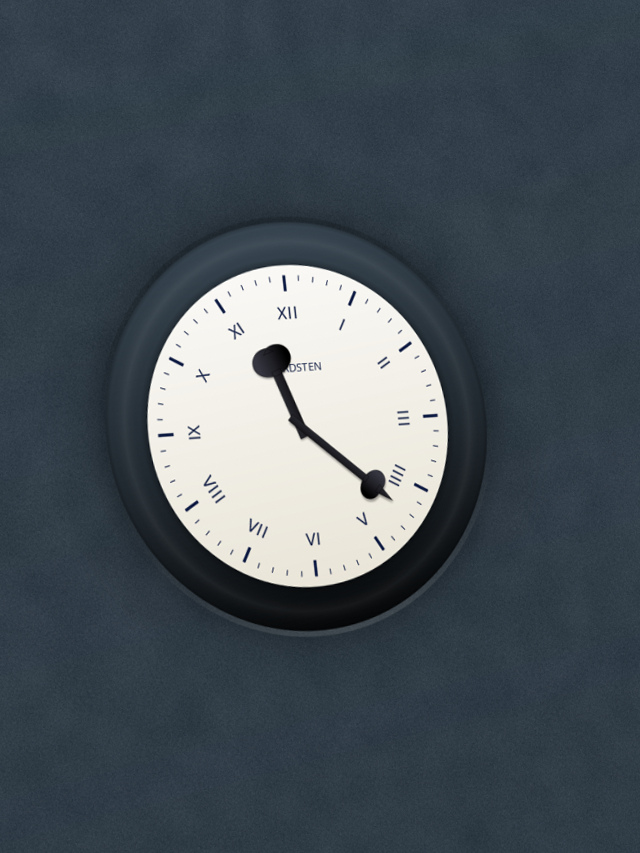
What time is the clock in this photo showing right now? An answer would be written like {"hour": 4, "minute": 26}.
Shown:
{"hour": 11, "minute": 22}
